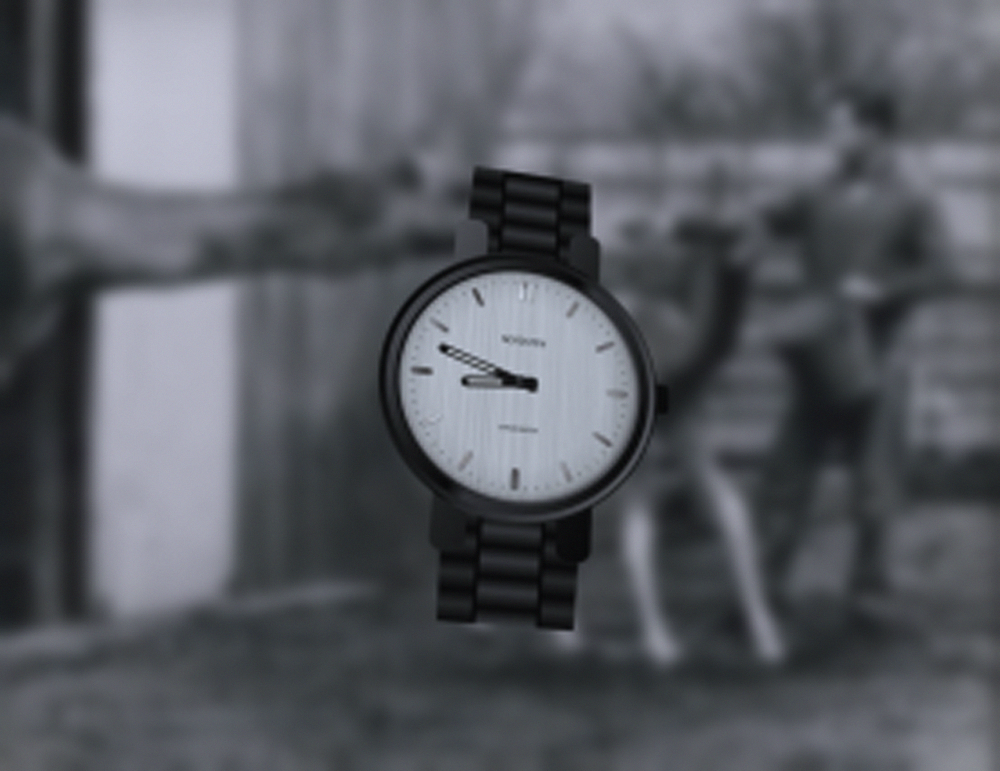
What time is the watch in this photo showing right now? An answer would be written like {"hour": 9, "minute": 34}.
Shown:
{"hour": 8, "minute": 48}
